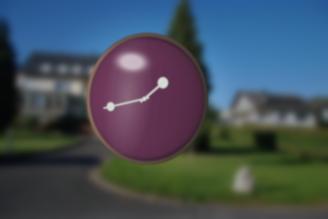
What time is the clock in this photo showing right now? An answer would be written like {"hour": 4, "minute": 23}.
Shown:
{"hour": 1, "minute": 43}
